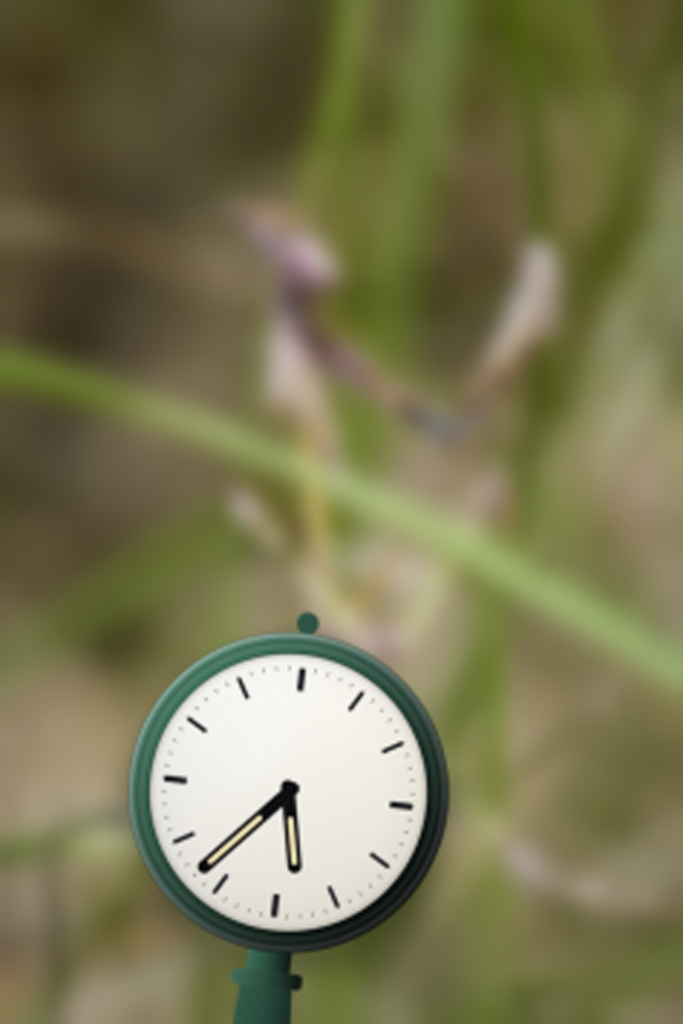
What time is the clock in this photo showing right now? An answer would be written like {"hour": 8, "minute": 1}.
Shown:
{"hour": 5, "minute": 37}
